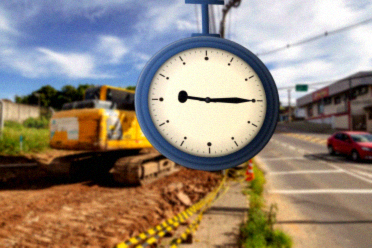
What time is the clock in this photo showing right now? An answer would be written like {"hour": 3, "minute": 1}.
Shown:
{"hour": 9, "minute": 15}
